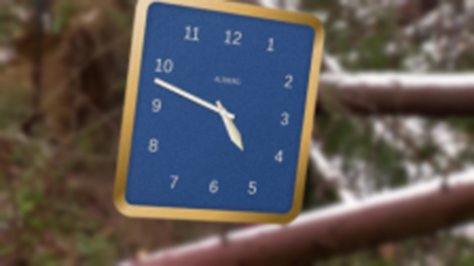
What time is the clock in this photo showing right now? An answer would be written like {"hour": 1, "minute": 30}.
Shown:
{"hour": 4, "minute": 48}
